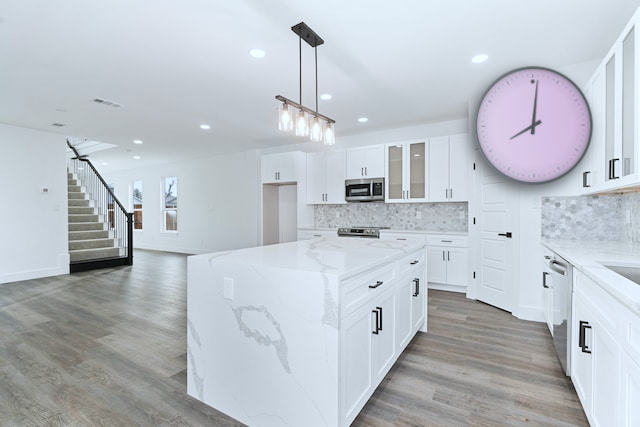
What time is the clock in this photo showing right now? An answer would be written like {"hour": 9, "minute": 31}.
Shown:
{"hour": 8, "minute": 1}
